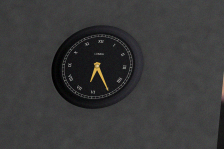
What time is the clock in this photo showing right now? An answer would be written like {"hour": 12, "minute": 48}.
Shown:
{"hour": 6, "minute": 25}
